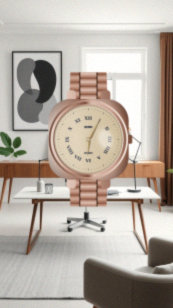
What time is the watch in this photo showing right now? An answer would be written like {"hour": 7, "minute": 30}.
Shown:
{"hour": 6, "minute": 5}
